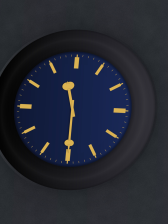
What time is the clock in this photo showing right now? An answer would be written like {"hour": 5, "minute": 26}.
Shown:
{"hour": 11, "minute": 30}
